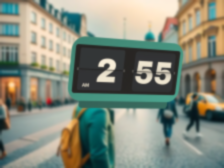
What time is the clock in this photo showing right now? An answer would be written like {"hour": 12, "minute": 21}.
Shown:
{"hour": 2, "minute": 55}
